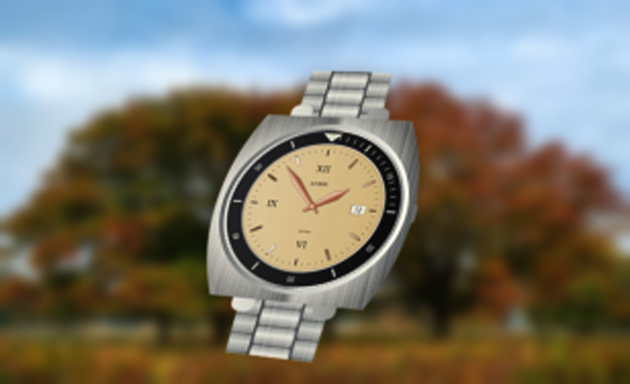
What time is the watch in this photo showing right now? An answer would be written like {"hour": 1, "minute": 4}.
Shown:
{"hour": 1, "minute": 53}
